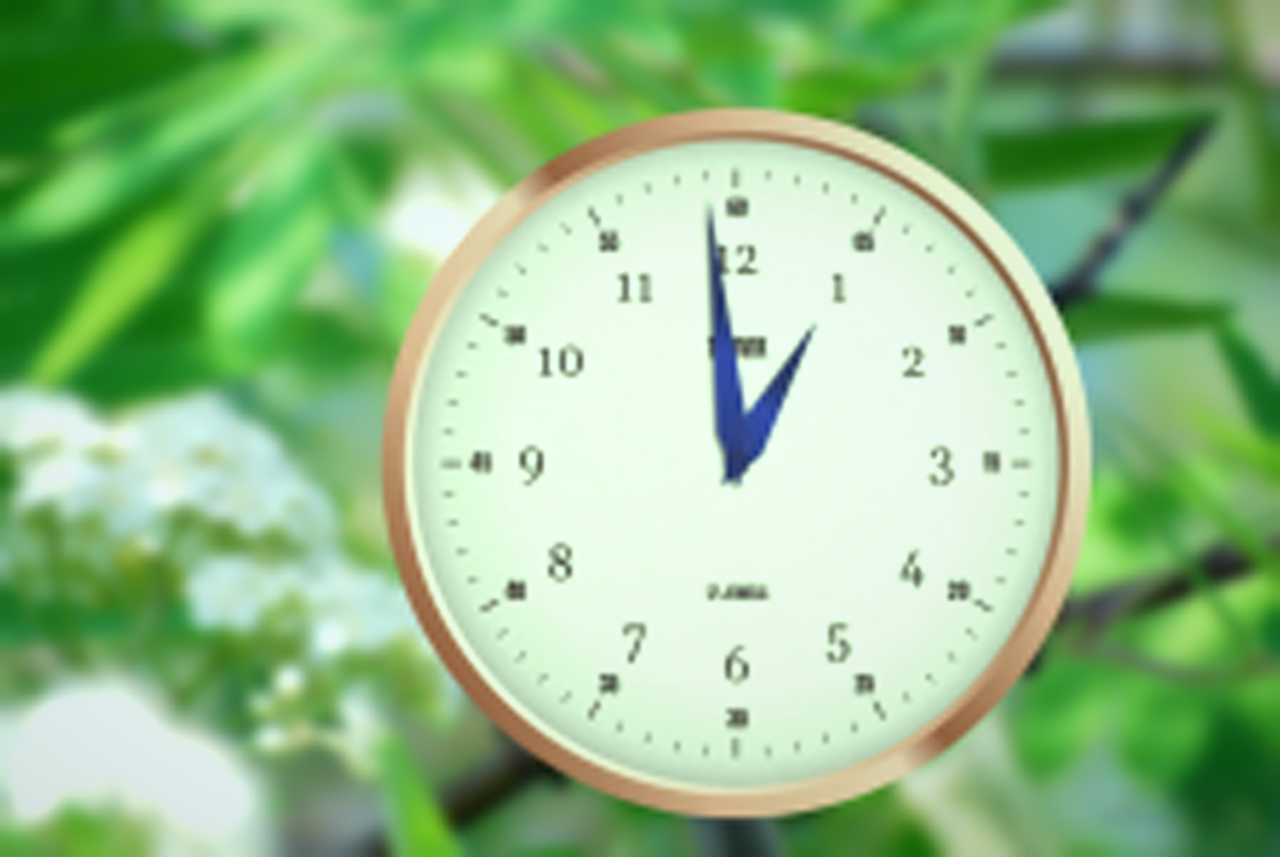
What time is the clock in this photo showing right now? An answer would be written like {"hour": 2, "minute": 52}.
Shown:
{"hour": 12, "minute": 59}
